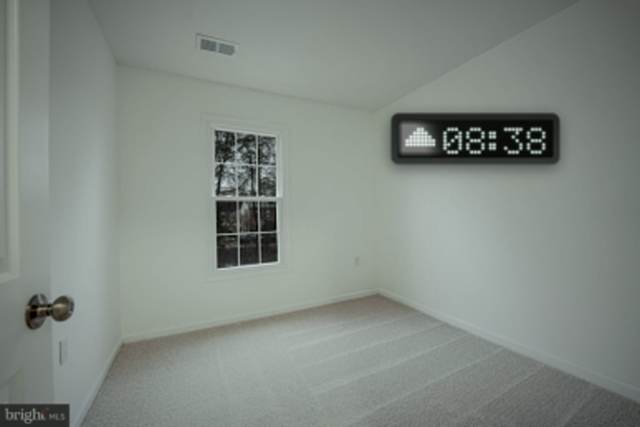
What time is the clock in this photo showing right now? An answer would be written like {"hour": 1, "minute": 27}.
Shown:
{"hour": 8, "minute": 38}
